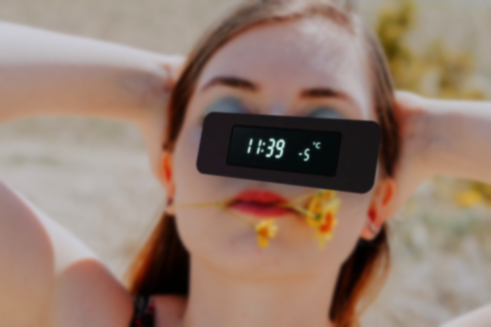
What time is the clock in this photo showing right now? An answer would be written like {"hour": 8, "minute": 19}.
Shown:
{"hour": 11, "minute": 39}
